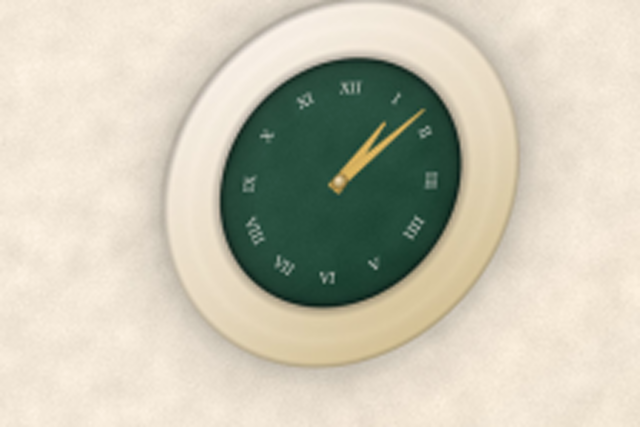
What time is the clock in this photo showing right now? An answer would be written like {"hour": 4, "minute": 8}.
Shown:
{"hour": 1, "minute": 8}
